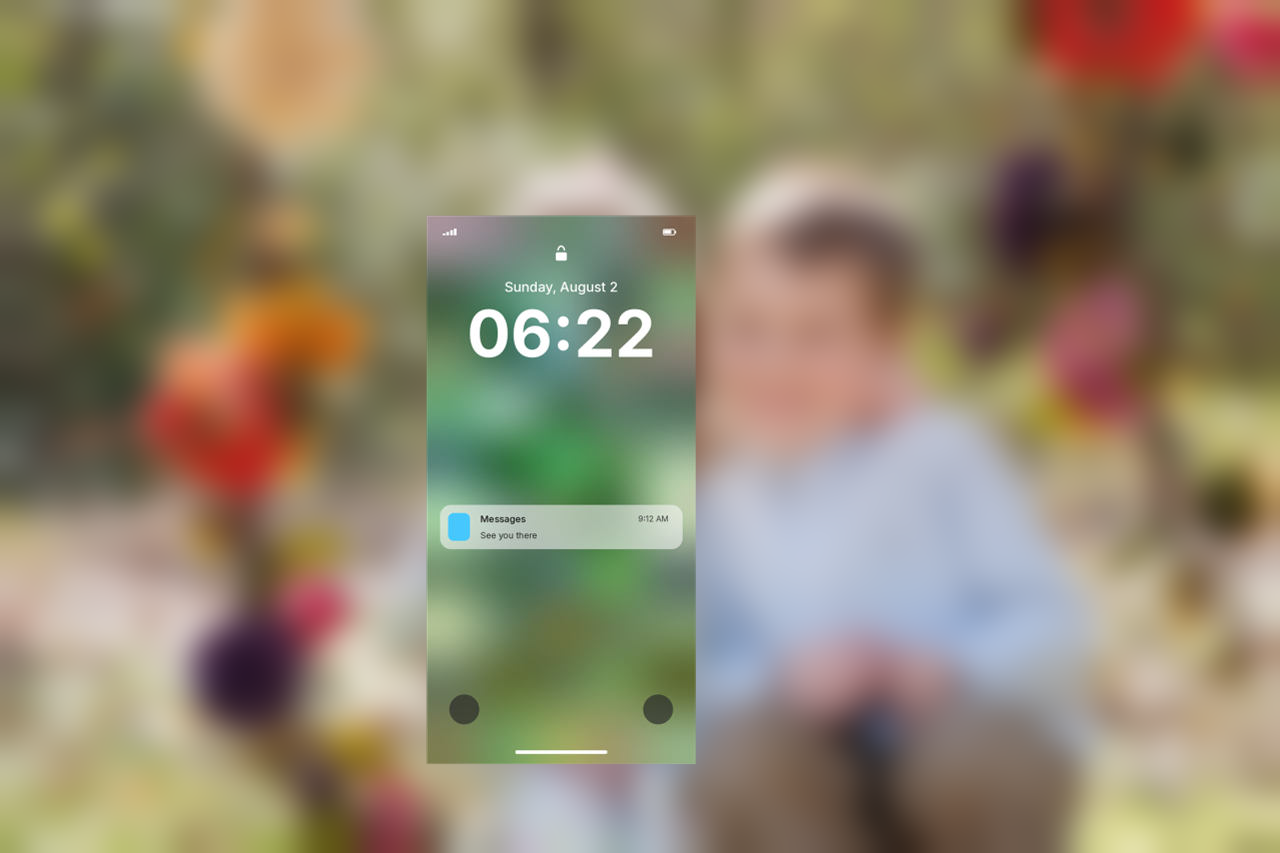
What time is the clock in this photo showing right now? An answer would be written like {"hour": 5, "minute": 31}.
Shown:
{"hour": 6, "minute": 22}
